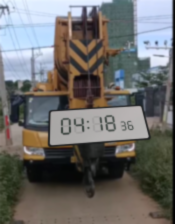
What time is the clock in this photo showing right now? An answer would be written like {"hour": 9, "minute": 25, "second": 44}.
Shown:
{"hour": 4, "minute": 18, "second": 36}
